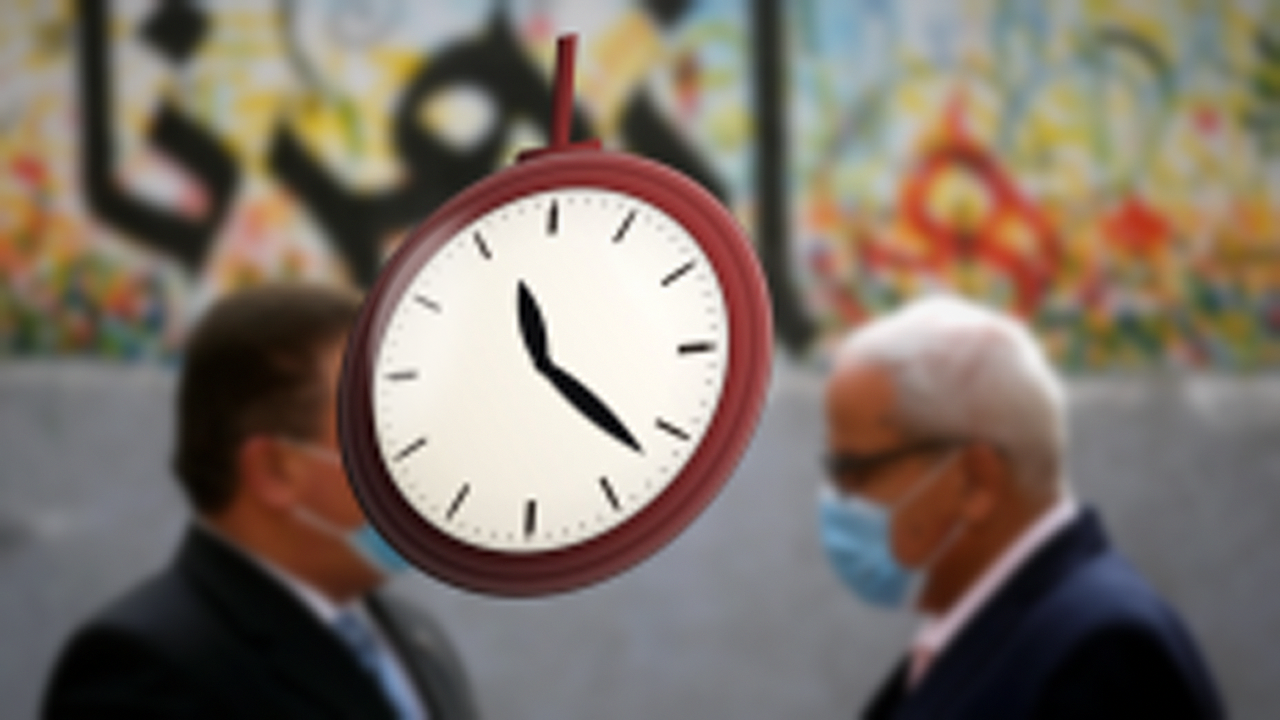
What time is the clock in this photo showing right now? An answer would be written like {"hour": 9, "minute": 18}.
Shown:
{"hour": 11, "minute": 22}
